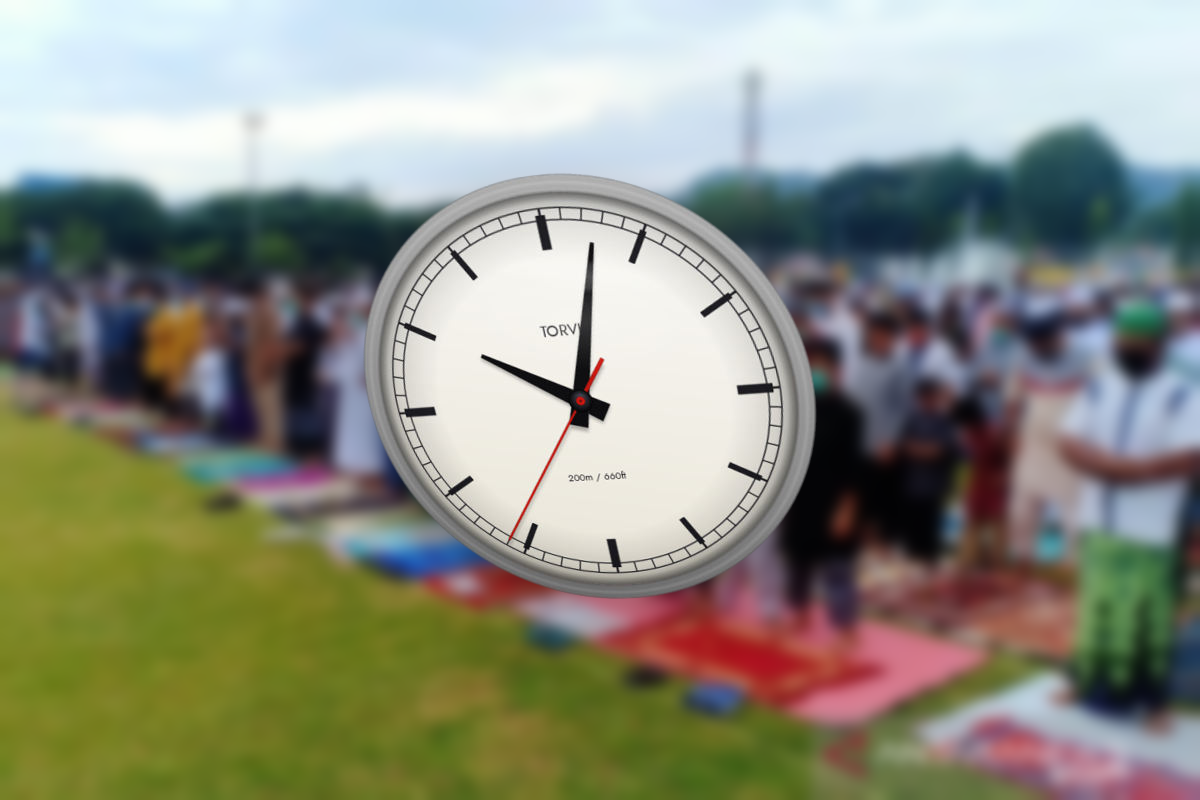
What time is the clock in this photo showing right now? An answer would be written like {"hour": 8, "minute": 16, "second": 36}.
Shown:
{"hour": 10, "minute": 2, "second": 36}
